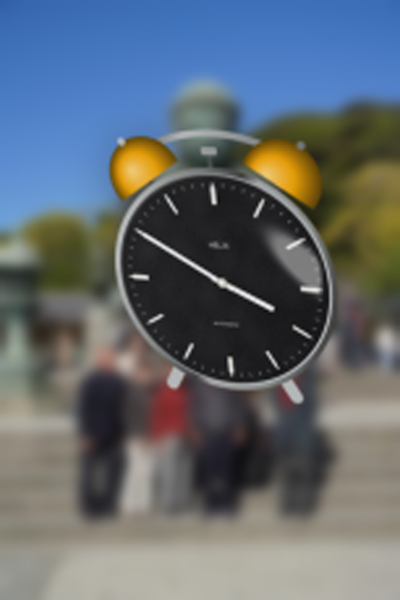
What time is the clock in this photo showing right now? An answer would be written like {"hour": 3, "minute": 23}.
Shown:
{"hour": 3, "minute": 50}
